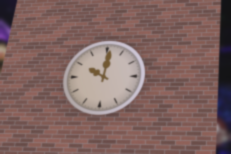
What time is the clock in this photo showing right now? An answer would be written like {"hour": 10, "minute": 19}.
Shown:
{"hour": 10, "minute": 1}
